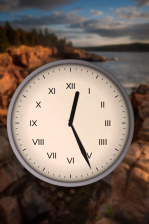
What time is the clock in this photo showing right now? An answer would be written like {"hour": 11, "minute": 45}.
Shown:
{"hour": 12, "minute": 26}
